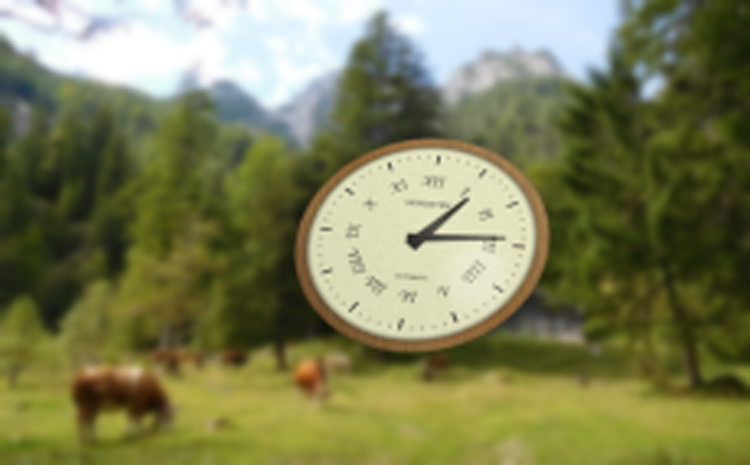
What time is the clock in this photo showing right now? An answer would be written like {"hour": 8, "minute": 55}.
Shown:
{"hour": 1, "minute": 14}
